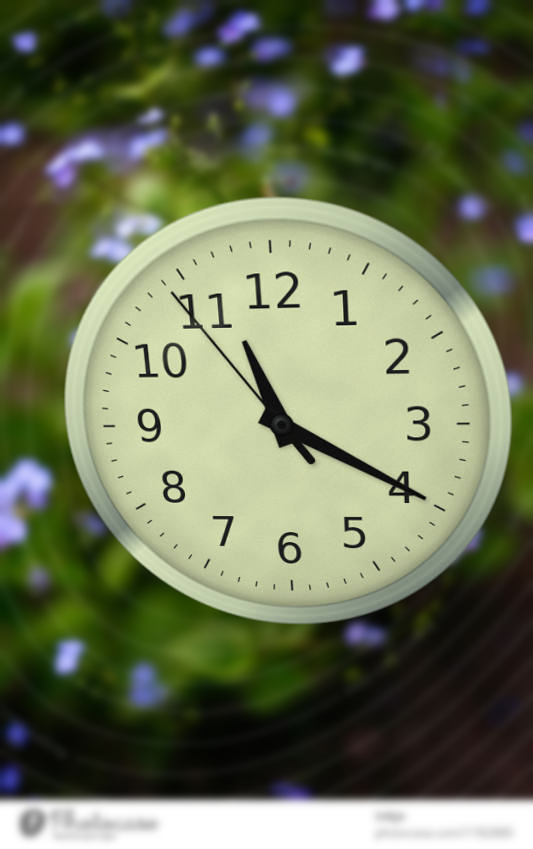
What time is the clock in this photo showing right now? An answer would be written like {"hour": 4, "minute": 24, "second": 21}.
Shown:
{"hour": 11, "minute": 19, "second": 54}
